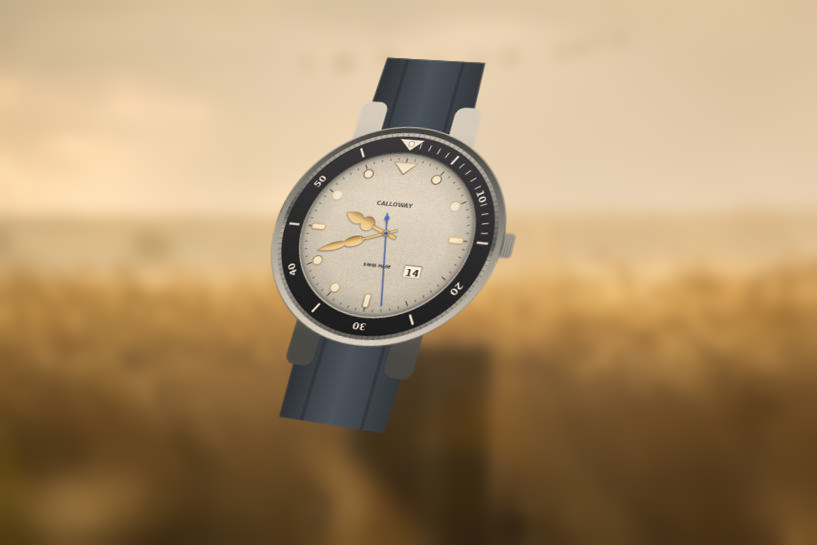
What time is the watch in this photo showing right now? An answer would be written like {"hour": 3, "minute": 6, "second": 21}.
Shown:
{"hour": 9, "minute": 41, "second": 28}
